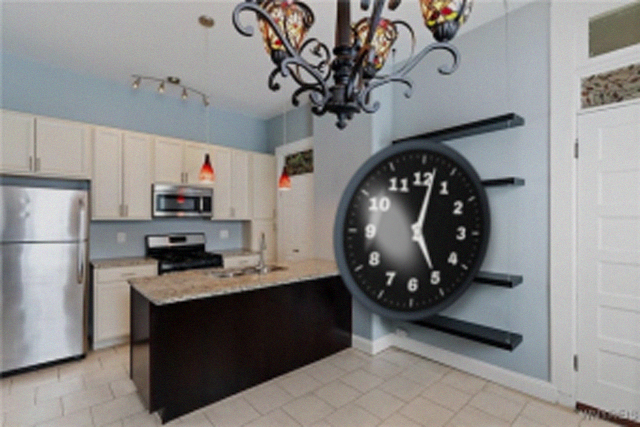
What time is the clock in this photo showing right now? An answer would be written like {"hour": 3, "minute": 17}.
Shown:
{"hour": 5, "minute": 2}
